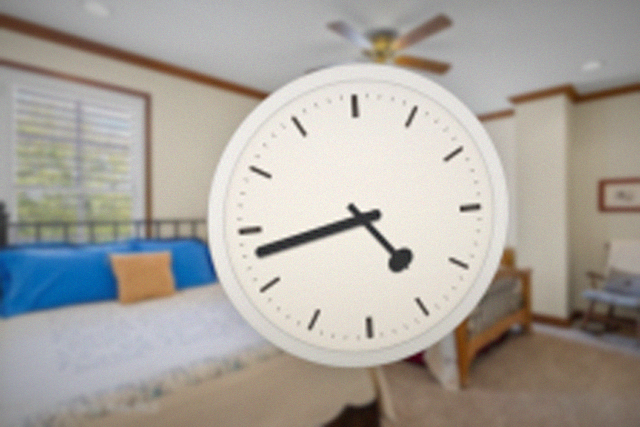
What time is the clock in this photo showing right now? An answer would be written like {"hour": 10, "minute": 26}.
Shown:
{"hour": 4, "minute": 43}
